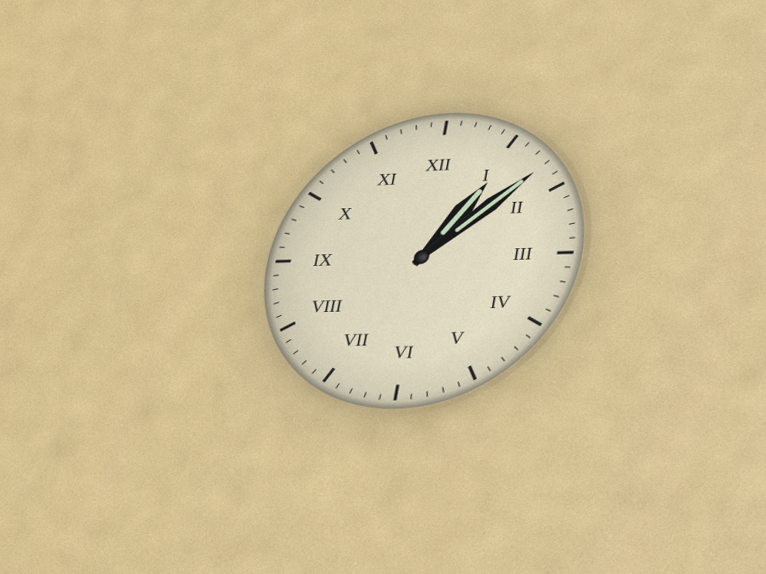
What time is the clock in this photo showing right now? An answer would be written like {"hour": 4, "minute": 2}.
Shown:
{"hour": 1, "minute": 8}
